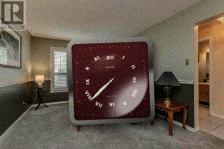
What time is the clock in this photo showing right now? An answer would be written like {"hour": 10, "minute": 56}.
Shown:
{"hour": 7, "minute": 38}
